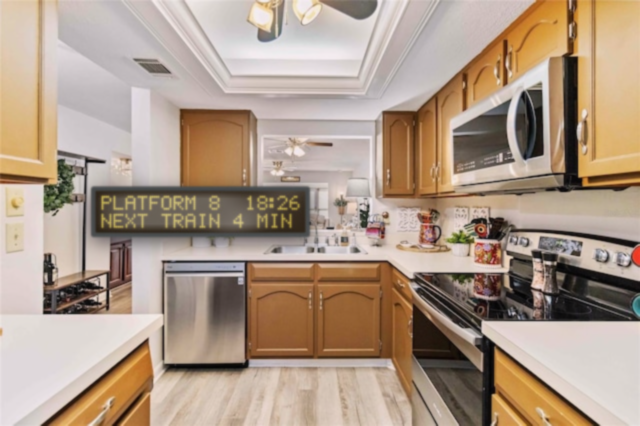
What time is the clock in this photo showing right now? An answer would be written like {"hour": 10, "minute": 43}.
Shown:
{"hour": 18, "minute": 26}
